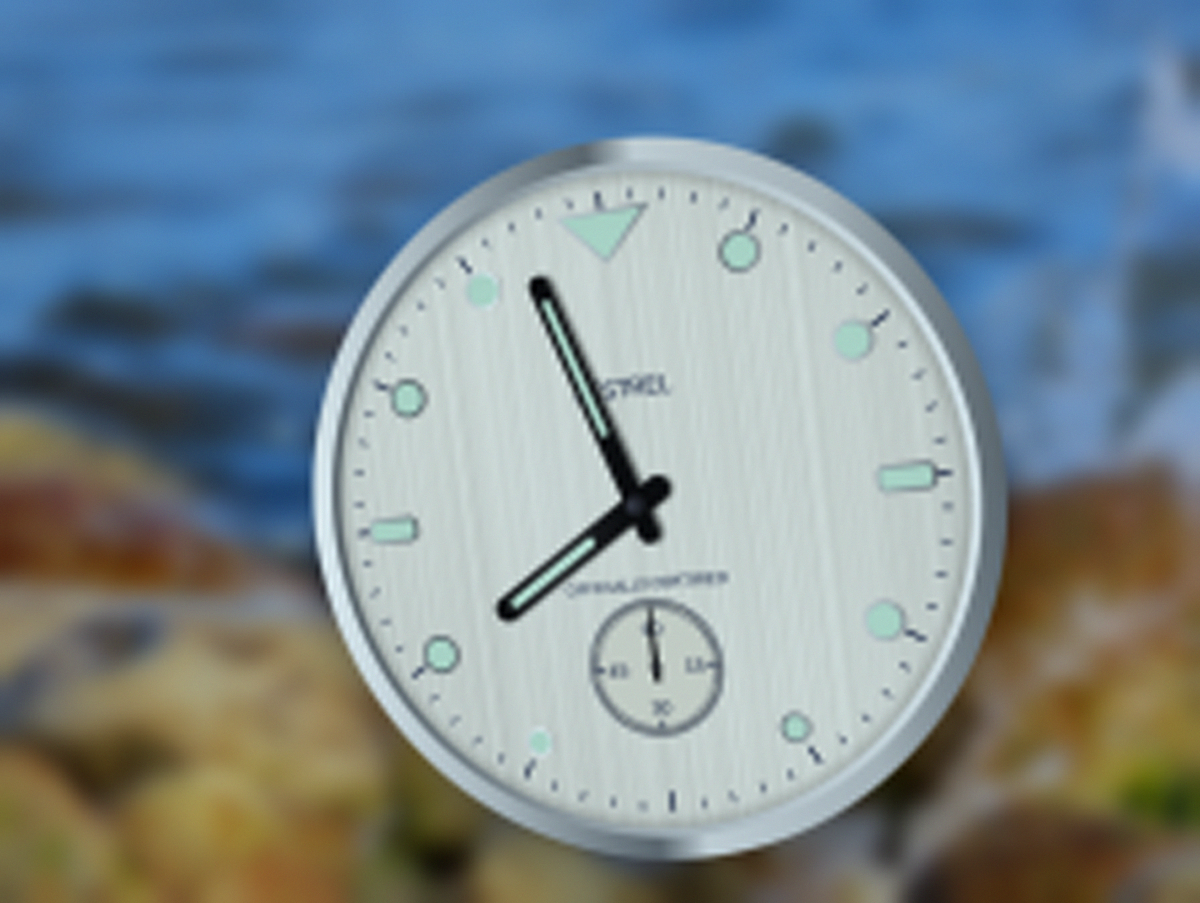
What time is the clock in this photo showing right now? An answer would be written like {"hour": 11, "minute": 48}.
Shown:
{"hour": 7, "minute": 57}
